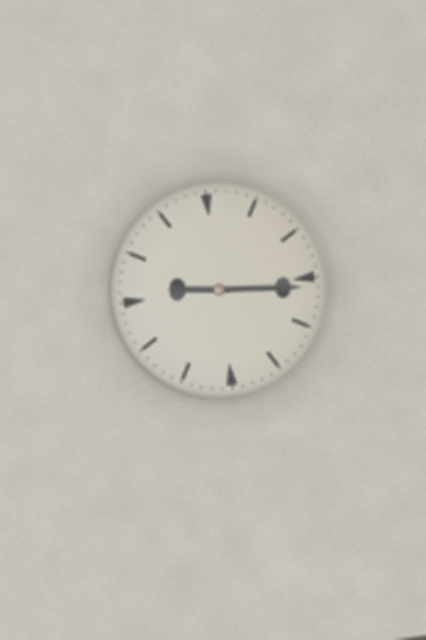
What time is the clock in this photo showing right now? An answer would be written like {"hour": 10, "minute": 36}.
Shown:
{"hour": 9, "minute": 16}
